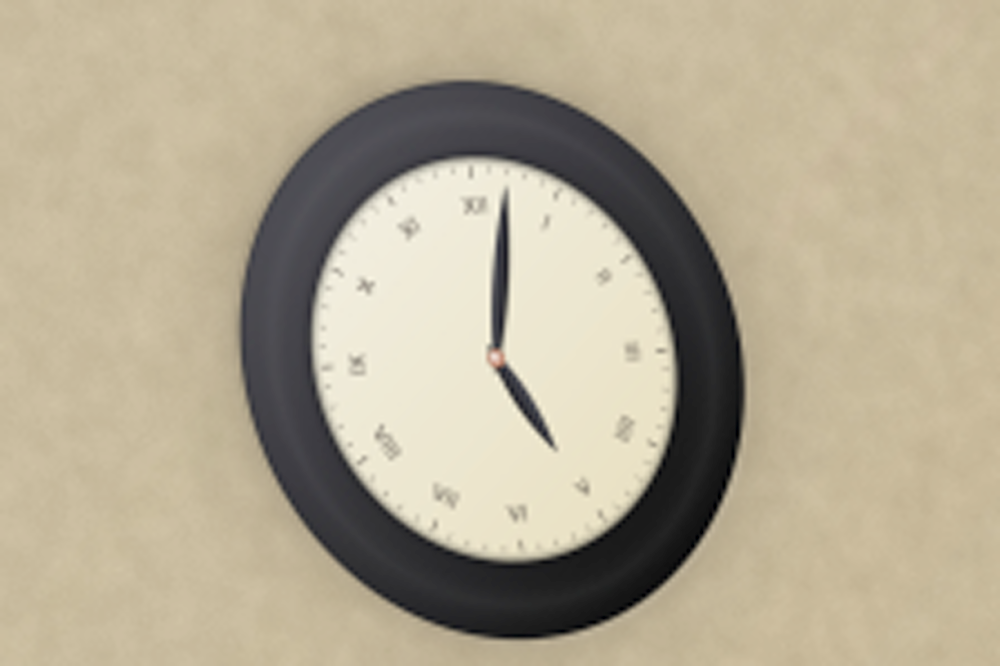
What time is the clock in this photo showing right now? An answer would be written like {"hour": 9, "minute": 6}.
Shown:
{"hour": 5, "minute": 2}
